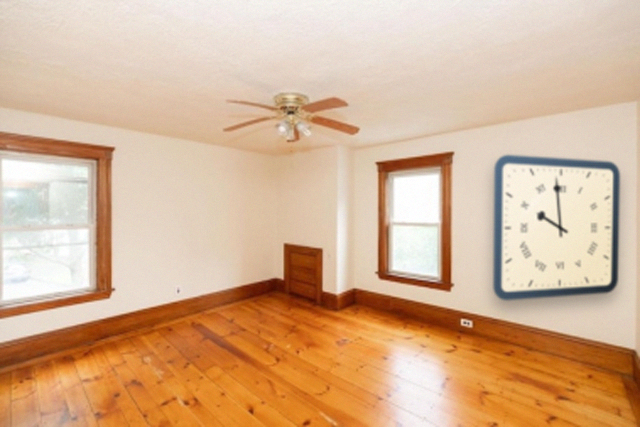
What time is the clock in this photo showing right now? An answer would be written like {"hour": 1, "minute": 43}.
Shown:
{"hour": 9, "minute": 59}
